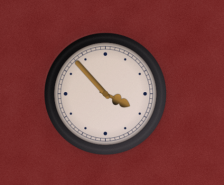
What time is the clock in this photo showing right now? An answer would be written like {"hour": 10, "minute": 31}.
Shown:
{"hour": 3, "minute": 53}
